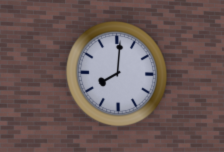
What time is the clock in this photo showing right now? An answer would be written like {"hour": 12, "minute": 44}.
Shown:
{"hour": 8, "minute": 1}
